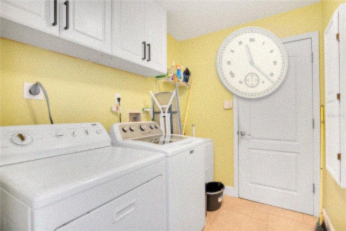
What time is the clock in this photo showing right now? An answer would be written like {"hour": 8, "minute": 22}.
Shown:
{"hour": 11, "minute": 22}
